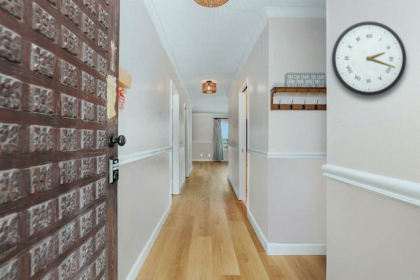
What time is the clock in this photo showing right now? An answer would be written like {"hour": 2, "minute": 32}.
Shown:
{"hour": 2, "minute": 18}
